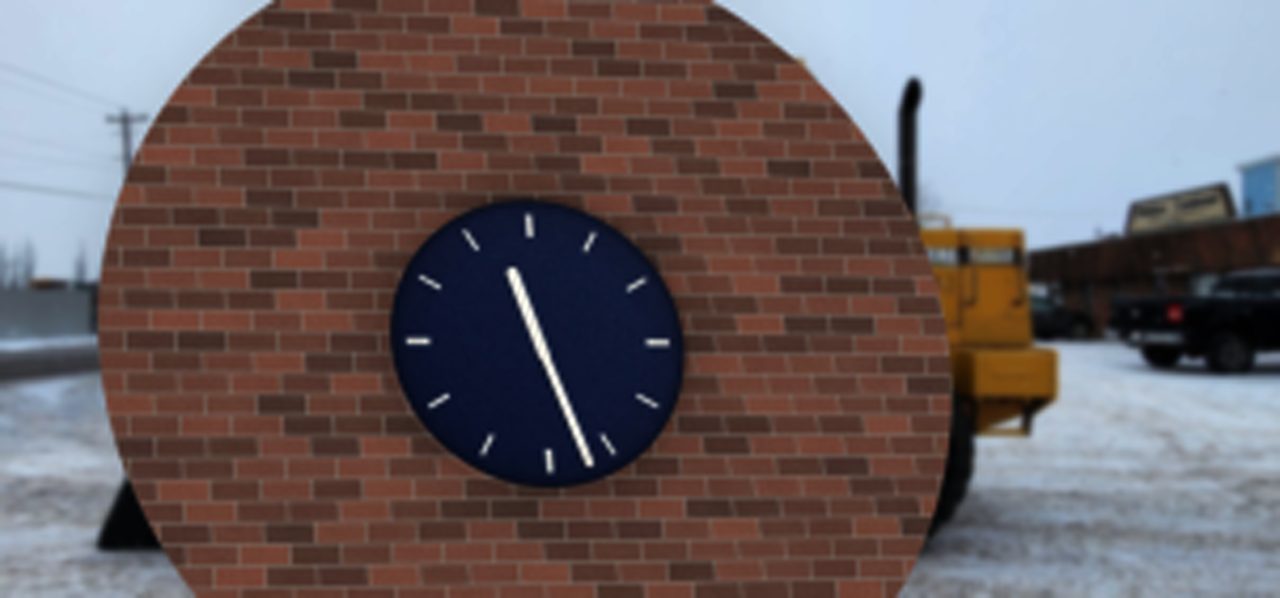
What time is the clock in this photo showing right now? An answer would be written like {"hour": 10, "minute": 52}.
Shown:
{"hour": 11, "minute": 27}
